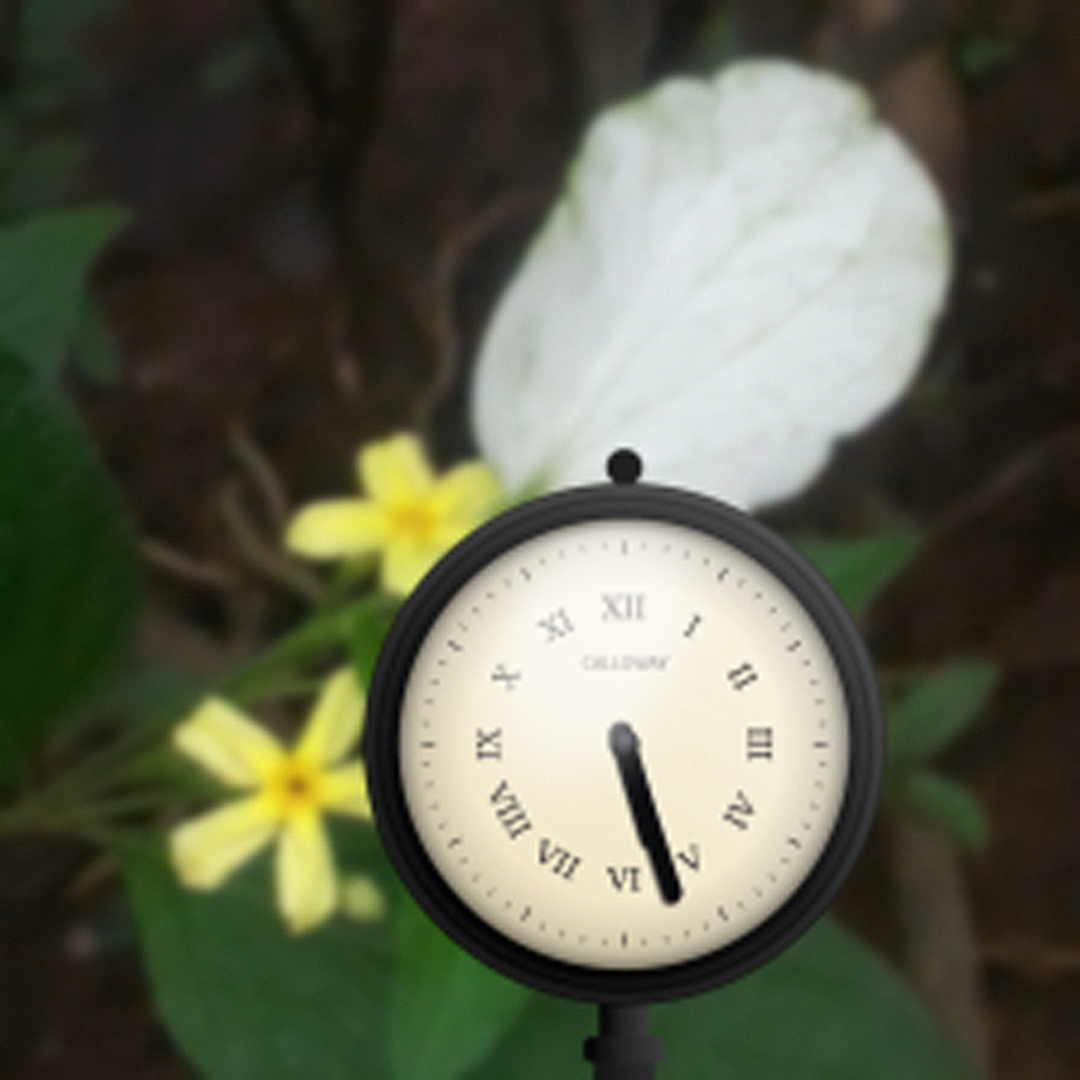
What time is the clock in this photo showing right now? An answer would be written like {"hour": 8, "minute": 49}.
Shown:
{"hour": 5, "minute": 27}
